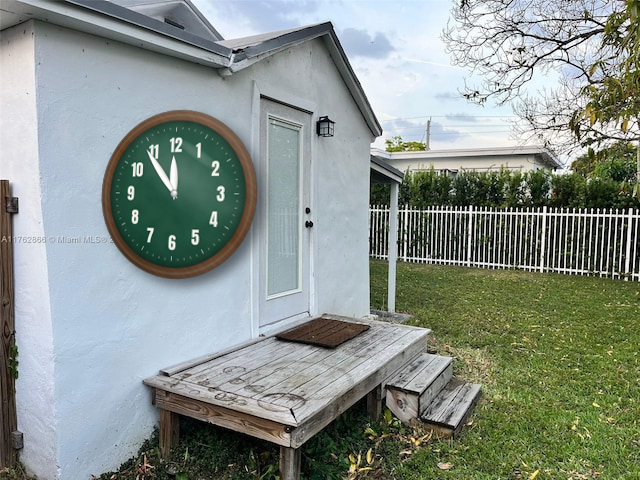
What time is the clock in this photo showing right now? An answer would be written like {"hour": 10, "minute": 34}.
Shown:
{"hour": 11, "minute": 54}
